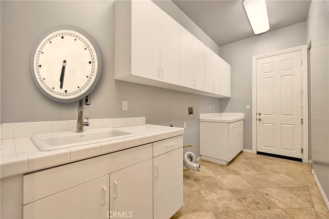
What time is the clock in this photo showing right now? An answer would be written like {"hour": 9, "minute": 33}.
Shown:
{"hour": 6, "minute": 32}
